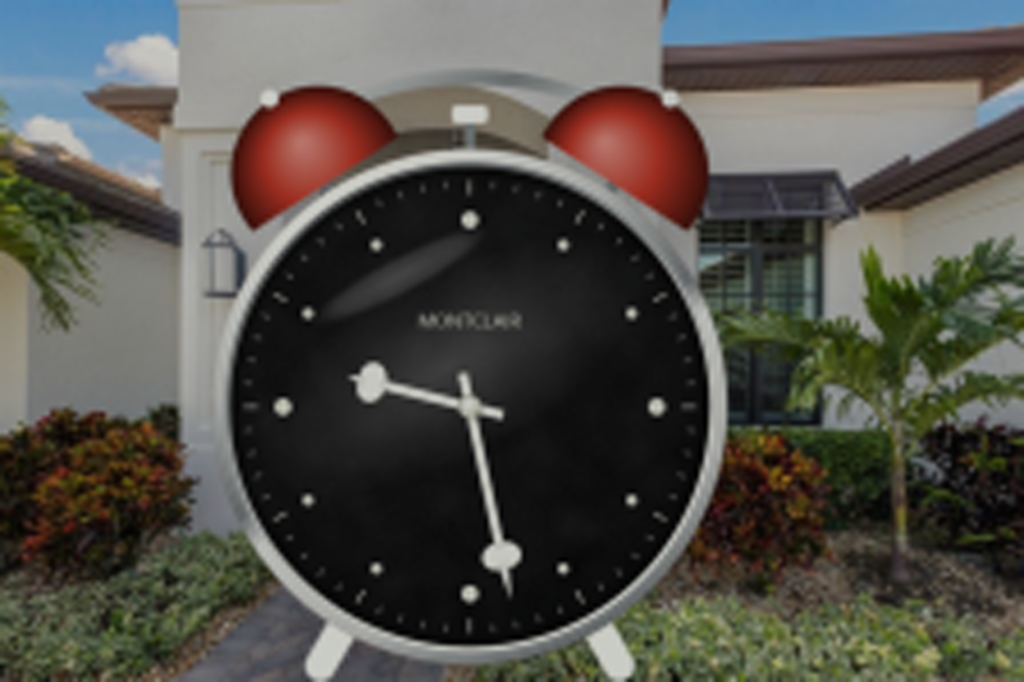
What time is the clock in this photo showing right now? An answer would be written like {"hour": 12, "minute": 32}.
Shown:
{"hour": 9, "minute": 28}
